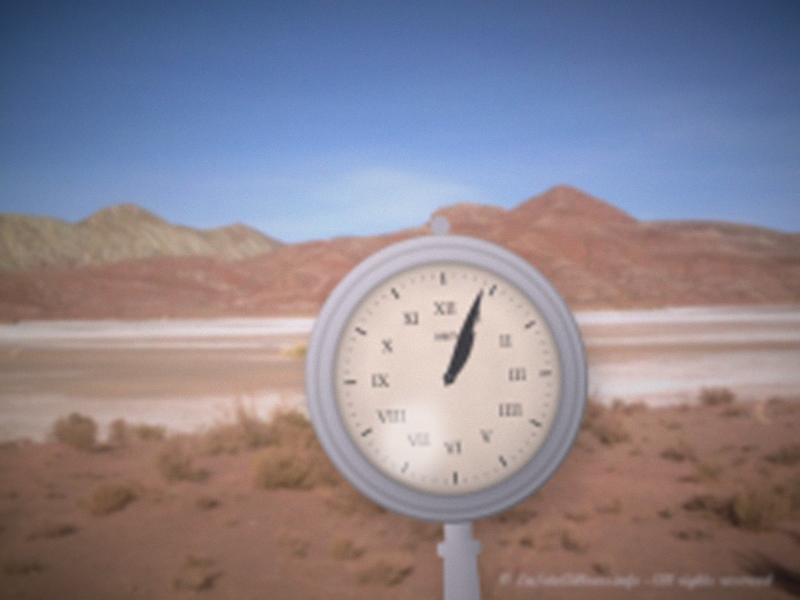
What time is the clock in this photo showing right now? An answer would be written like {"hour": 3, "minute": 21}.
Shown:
{"hour": 1, "minute": 4}
